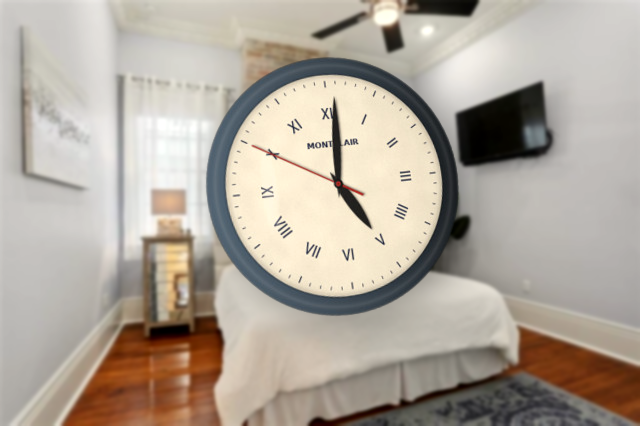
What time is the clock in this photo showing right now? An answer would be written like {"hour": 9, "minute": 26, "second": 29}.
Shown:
{"hour": 5, "minute": 0, "second": 50}
